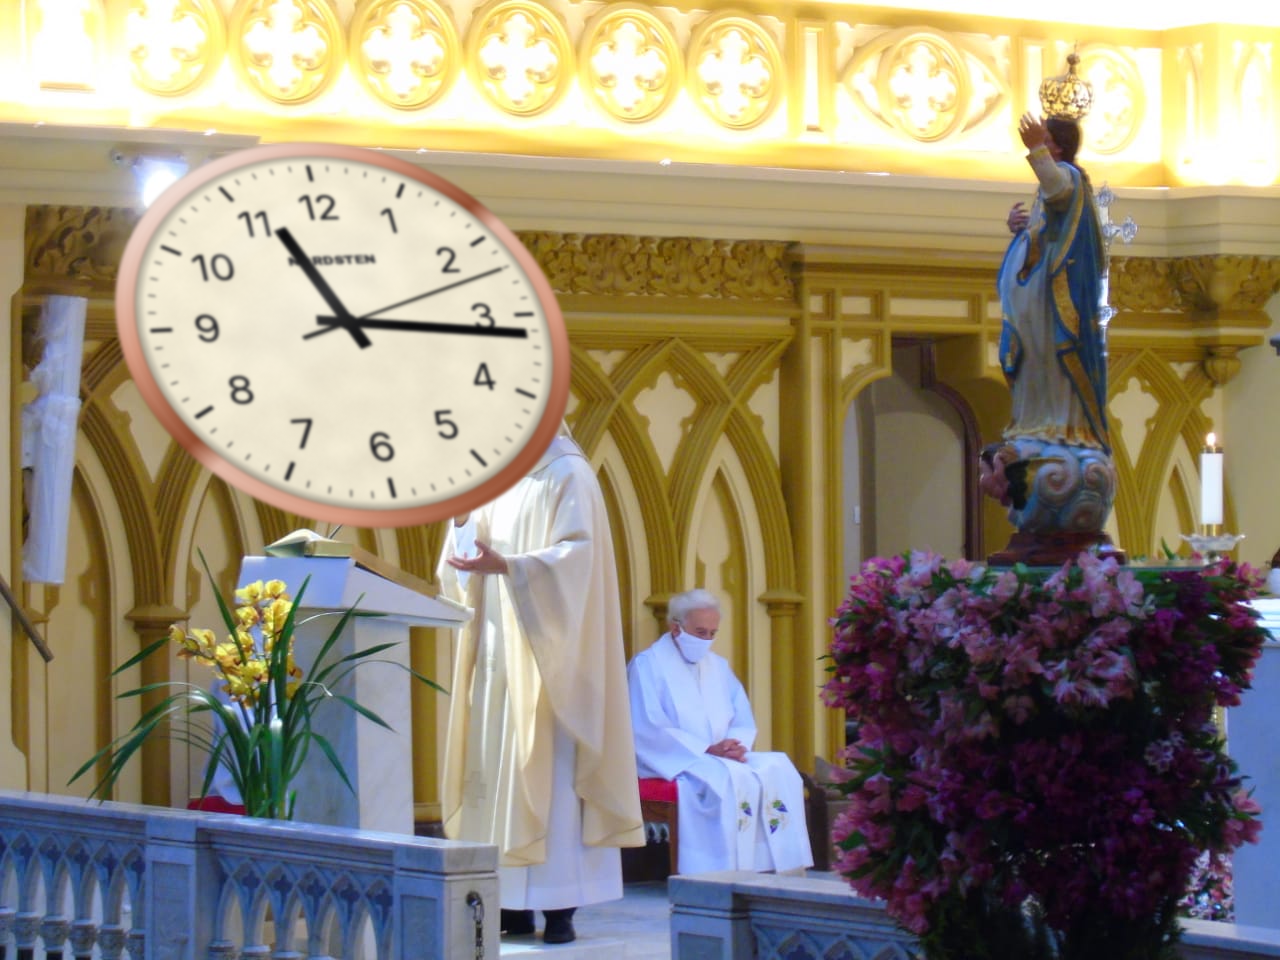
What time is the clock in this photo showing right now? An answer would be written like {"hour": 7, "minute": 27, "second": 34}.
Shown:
{"hour": 11, "minute": 16, "second": 12}
